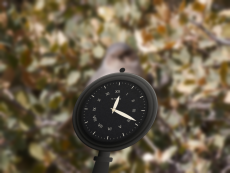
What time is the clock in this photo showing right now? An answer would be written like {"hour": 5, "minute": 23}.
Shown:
{"hour": 12, "minute": 19}
